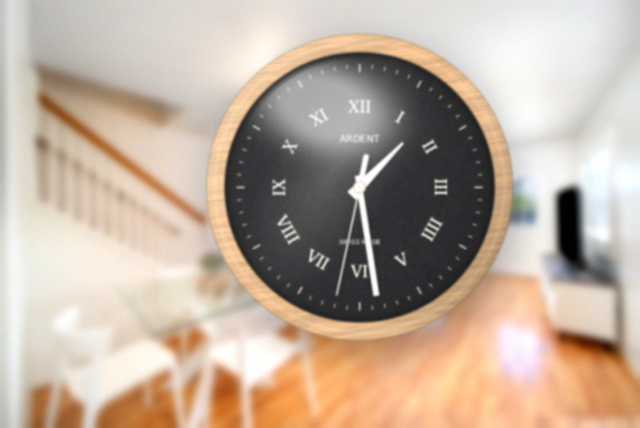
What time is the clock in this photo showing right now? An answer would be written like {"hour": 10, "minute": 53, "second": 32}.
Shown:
{"hour": 1, "minute": 28, "second": 32}
